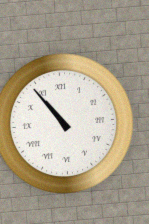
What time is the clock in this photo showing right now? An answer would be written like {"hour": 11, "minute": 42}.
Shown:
{"hour": 10, "minute": 54}
